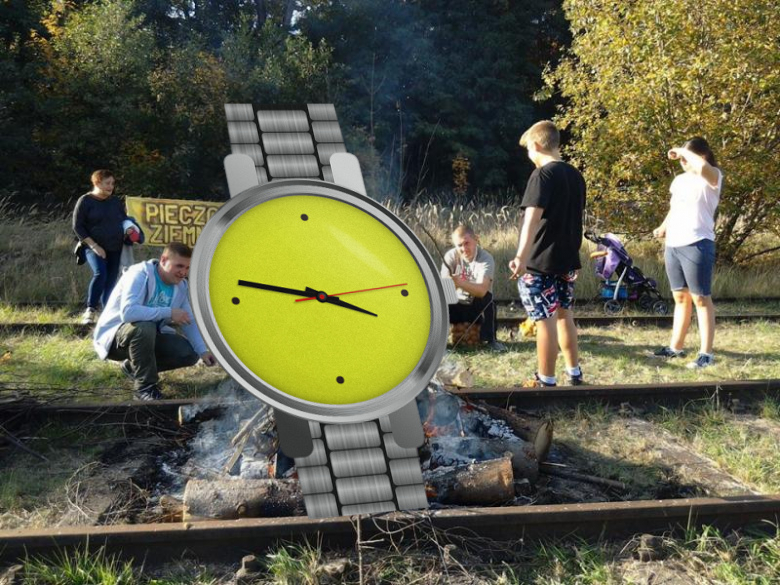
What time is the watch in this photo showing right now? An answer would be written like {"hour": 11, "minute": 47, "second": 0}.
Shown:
{"hour": 3, "minute": 47, "second": 14}
